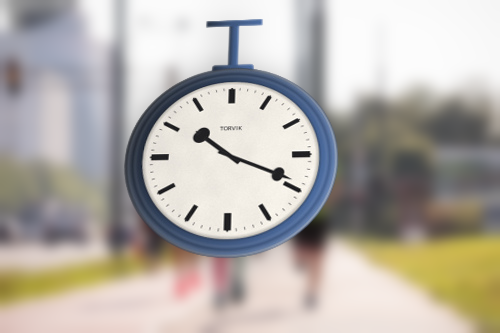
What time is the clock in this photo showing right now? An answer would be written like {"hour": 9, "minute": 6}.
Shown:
{"hour": 10, "minute": 19}
